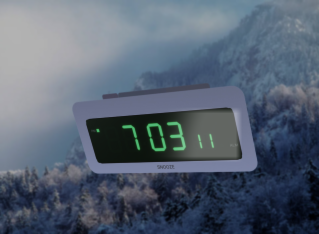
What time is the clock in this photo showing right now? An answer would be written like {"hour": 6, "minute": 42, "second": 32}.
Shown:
{"hour": 7, "minute": 3, "second": 11}
